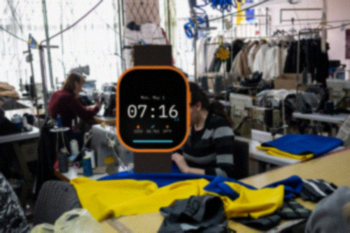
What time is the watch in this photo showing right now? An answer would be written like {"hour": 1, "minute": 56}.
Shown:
{"hour": 7, "minute": 16}
